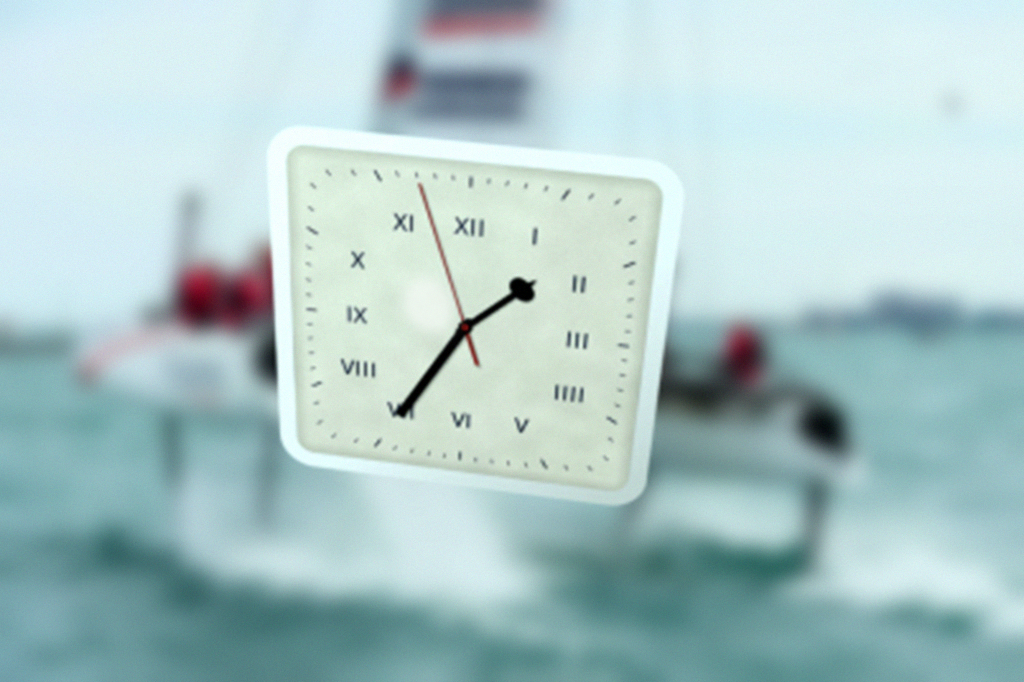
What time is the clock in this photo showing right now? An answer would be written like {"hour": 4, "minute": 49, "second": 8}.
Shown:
{"hour": 1, "minute": 34, "second": 57}
